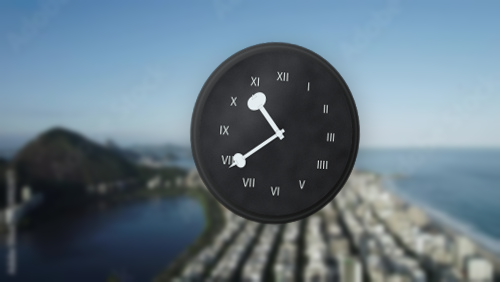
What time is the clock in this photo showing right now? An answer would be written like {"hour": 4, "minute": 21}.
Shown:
{"hour": 10, "minute": 39}
